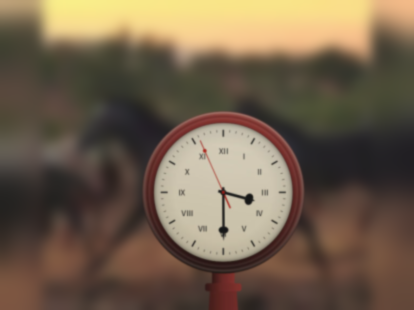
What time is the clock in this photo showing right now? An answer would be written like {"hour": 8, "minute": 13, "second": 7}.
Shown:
{"hour": 3, "minute": 29, "second": 56}
